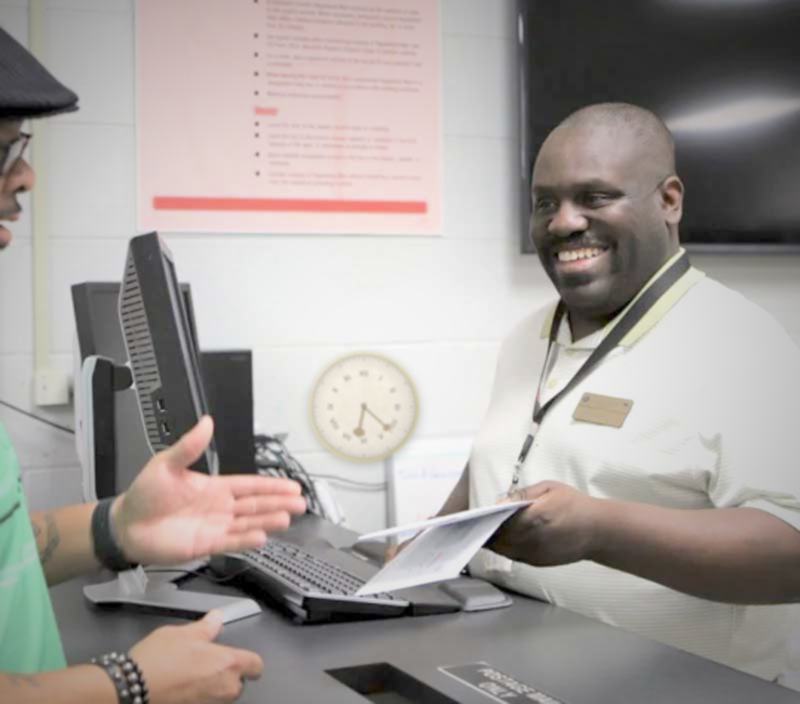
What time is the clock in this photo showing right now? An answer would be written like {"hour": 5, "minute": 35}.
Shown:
{"hour": 6, "minute": 22}
